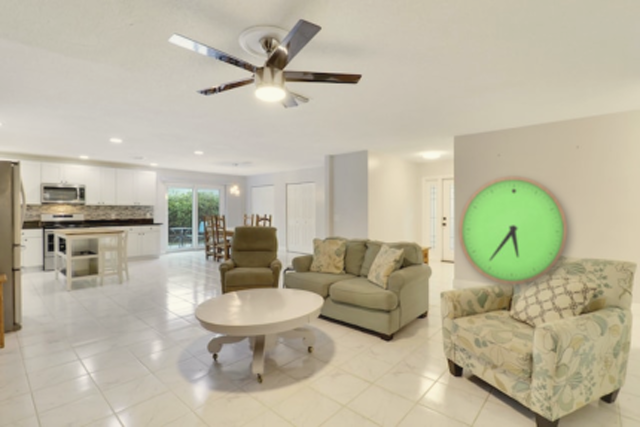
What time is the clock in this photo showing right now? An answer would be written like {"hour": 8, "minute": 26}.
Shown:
{"hour": 5, "minute": 36}
